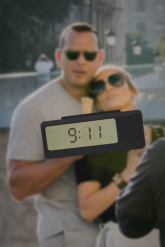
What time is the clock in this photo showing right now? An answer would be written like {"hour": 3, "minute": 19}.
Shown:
{"hour": 9, "minute": 11}
